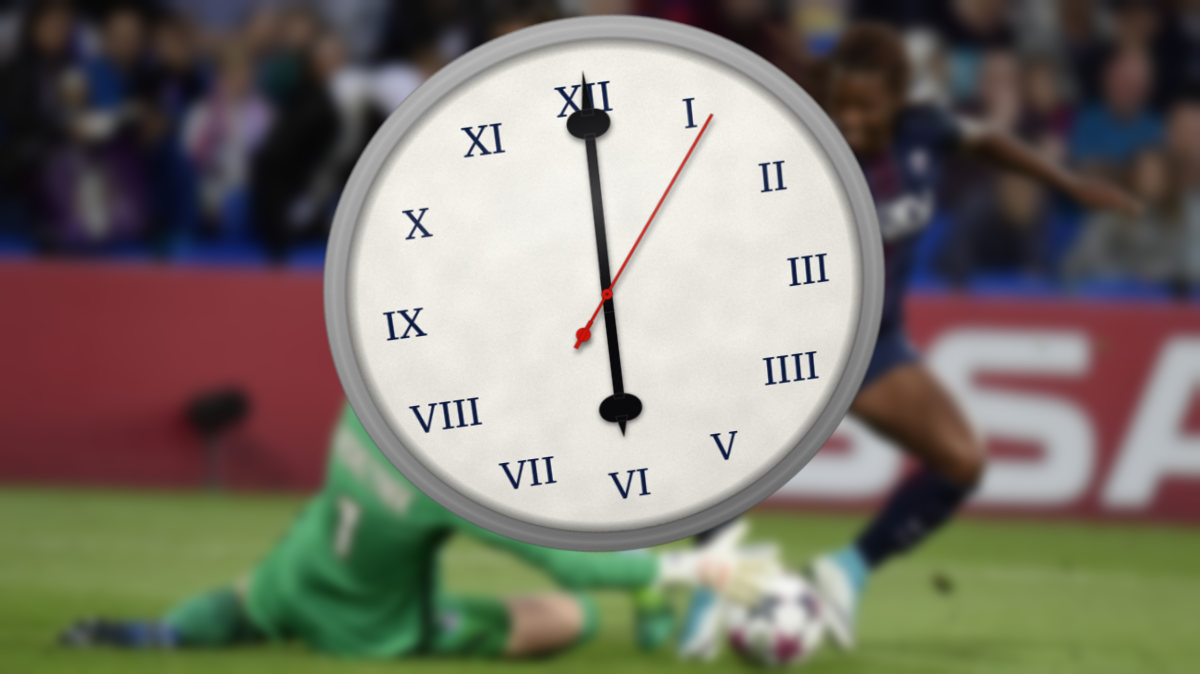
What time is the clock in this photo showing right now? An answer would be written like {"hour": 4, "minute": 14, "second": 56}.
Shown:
{"hour": 6, "minute": 0, "second": 6}
